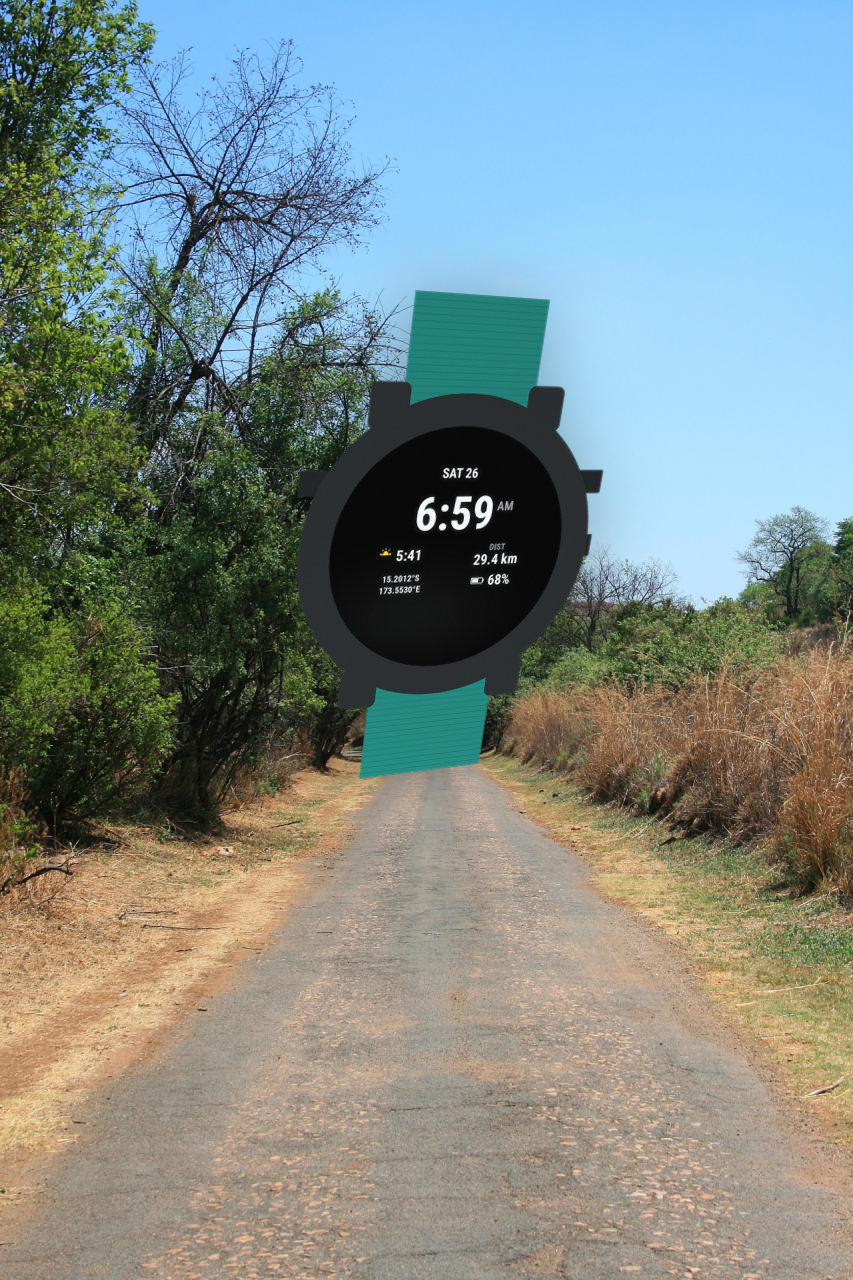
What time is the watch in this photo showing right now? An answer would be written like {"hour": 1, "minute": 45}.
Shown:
{"hour": 6, "minute": 59}
